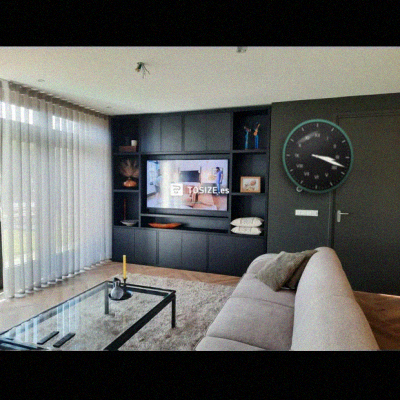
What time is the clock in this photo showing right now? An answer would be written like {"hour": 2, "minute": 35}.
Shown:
{"hour": 3, "minute": 18}
